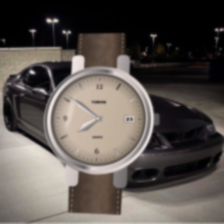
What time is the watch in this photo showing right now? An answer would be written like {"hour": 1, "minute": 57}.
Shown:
{"hour": 7, "minute": 51}
